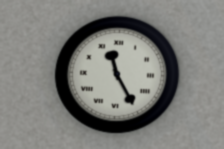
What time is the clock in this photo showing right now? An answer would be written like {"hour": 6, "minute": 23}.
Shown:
{"hour": 11, "minute": 25}
